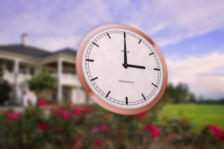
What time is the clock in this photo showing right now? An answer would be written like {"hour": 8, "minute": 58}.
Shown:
{"hour": 3, "minute": 0}
